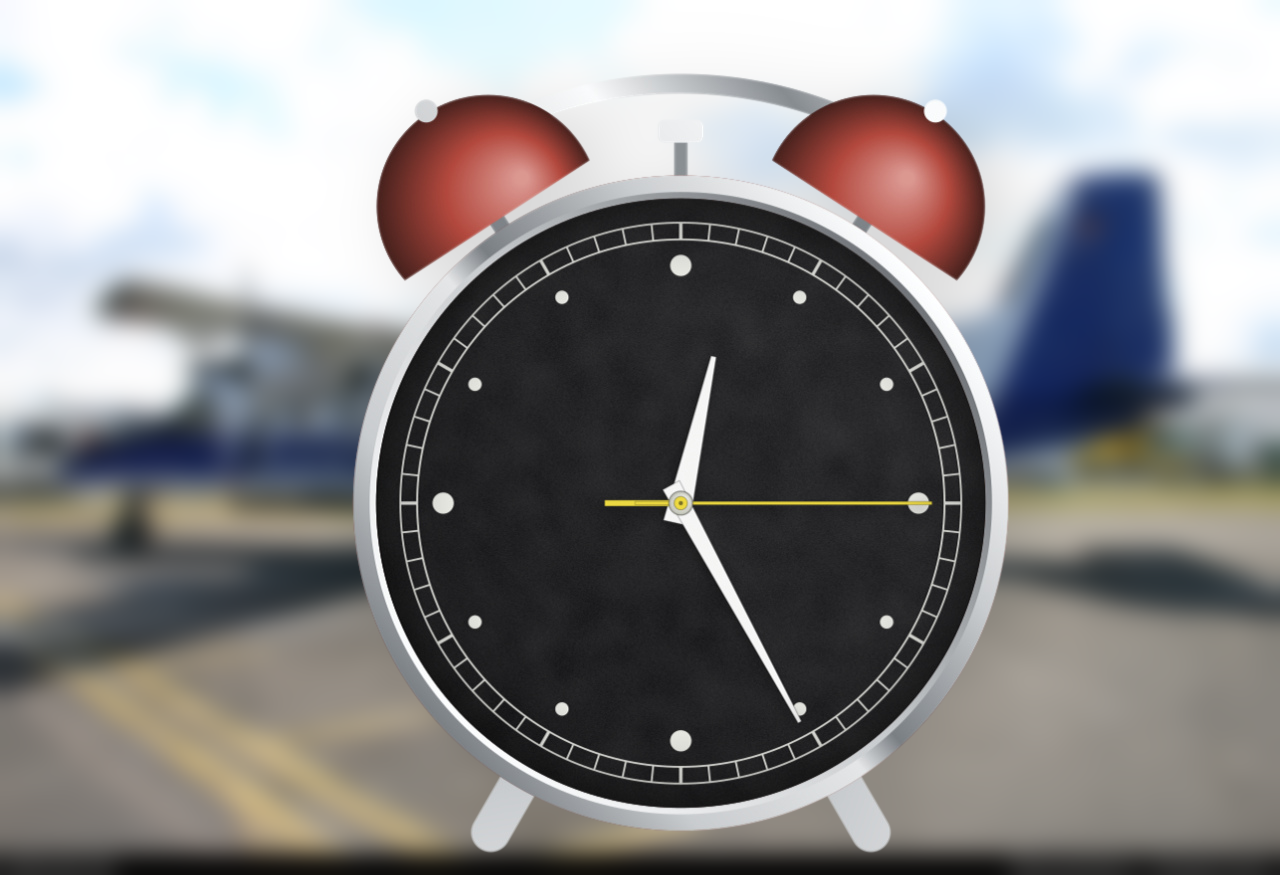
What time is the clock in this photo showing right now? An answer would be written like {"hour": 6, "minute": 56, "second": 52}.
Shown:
{"hour": 12, "minute": 25, "second": 15}
